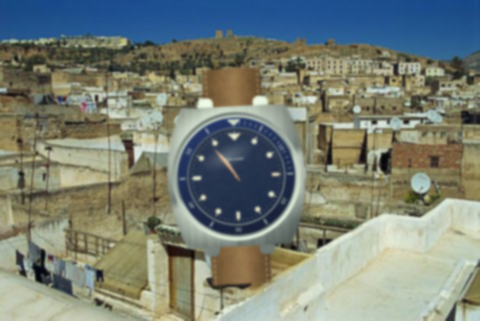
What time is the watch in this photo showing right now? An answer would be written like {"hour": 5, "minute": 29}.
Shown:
{"hour": 10, "minute": 54}
